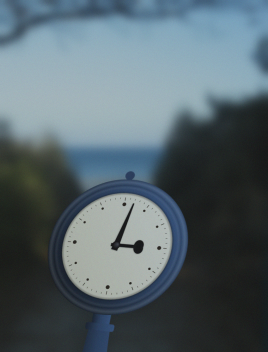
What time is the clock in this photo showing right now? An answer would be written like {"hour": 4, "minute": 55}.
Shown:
{"hour": 3, "minute": 2}
